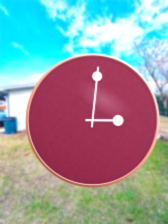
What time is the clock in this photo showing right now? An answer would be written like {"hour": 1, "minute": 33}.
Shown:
{"hour": 3, "minute": 1}
